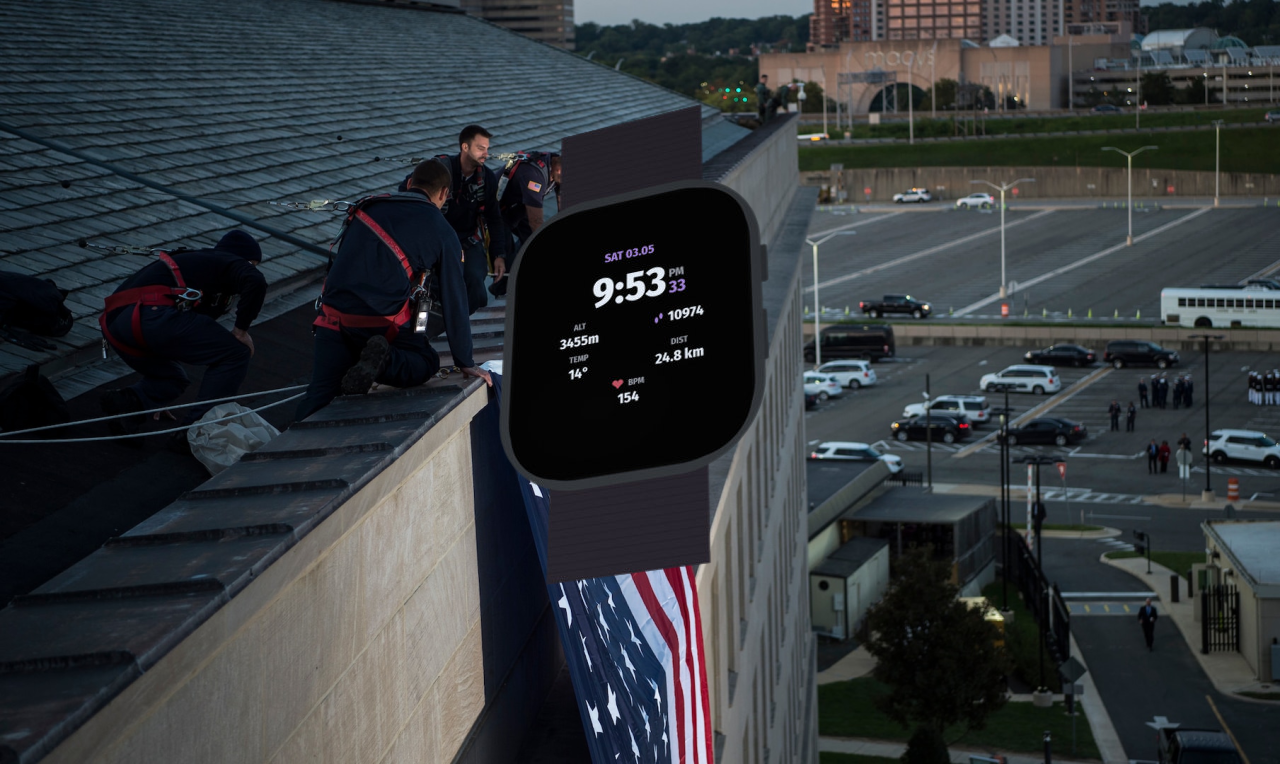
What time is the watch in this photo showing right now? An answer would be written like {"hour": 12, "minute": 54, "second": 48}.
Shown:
{"hour": 9, "minute": 53, "second": 33}
